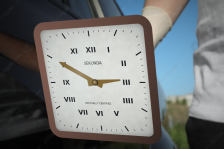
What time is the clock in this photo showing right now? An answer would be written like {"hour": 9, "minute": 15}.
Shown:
{"hour": 2, "minute": 50}
